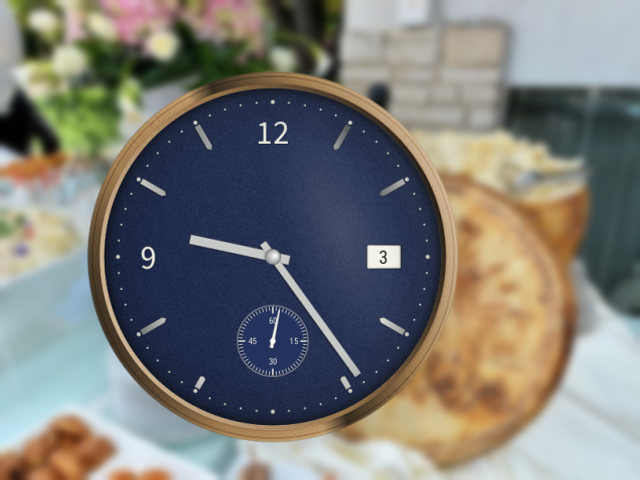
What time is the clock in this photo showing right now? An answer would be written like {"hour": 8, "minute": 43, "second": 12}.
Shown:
{"hour": 9, "minute": 24, "second": 2}
